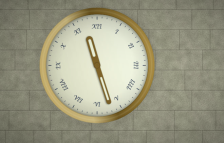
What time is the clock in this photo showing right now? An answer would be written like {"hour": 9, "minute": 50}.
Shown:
{"hour": 11, "minute": 27}
